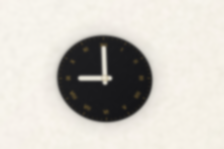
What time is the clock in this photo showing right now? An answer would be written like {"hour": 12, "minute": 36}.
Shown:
{"hour": 9, "minute": 0}
